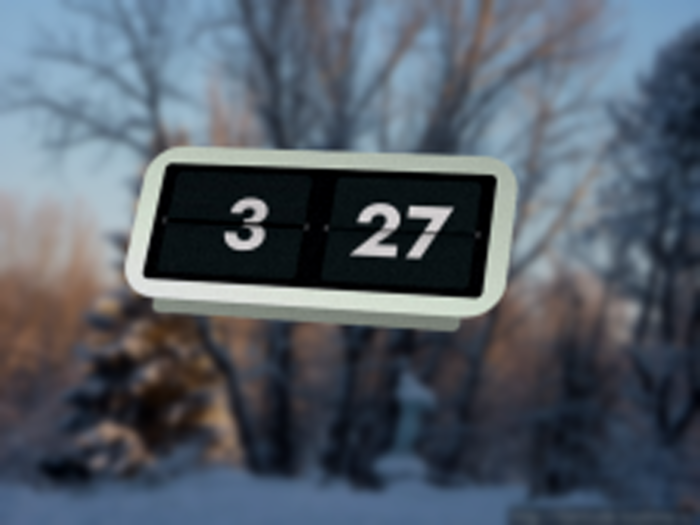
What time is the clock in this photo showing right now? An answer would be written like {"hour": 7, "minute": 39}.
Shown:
{"hour": 3, "minute": 27}
